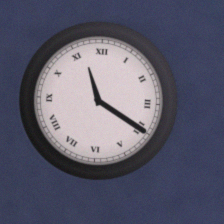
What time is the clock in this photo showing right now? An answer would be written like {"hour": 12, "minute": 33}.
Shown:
{"hour": 11, "minute": 20}
